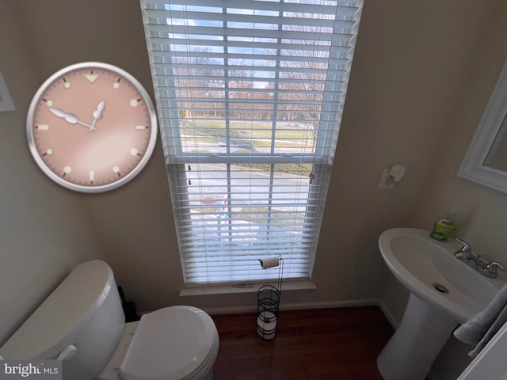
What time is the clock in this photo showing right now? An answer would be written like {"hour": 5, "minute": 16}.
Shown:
{"hour": 12, "minute": 49}
